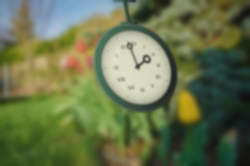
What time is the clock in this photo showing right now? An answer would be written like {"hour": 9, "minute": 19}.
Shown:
{"hour": 1, "minute": 58}
